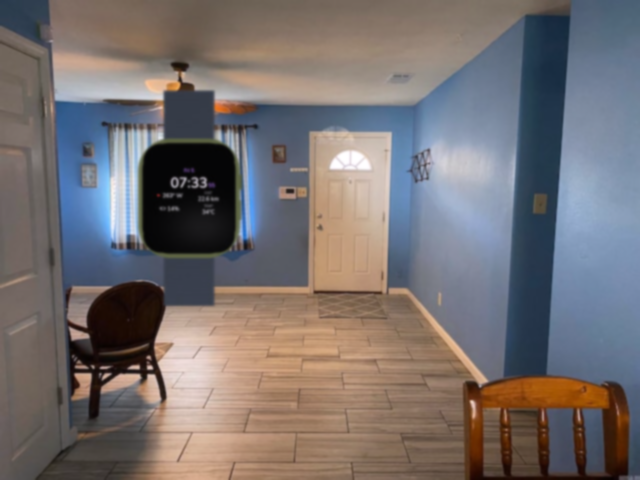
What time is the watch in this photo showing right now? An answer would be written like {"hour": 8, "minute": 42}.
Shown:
{"hour": 7, "minute": 33}
